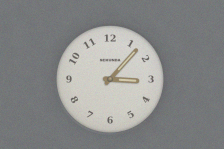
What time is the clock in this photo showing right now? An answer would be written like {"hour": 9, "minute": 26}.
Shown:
{"hour": 3, "minute": 7}
